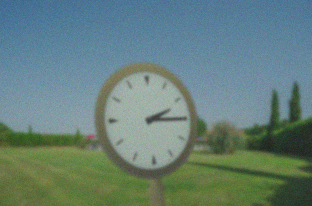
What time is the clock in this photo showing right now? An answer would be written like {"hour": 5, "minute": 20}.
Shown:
{"hour": 2, "minute": 15}
